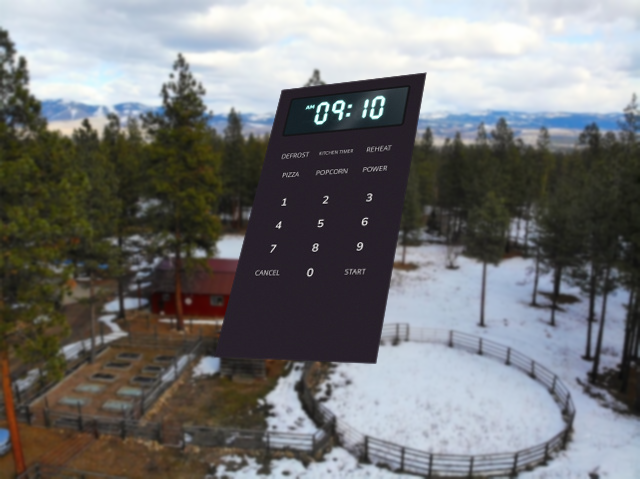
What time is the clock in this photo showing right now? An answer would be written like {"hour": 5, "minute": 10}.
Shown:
{"hour": 9, "minute": 10}
